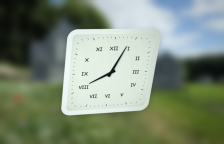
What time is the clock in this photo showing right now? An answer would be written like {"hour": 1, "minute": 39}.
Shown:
{"hour": 8, "minute": 4}
